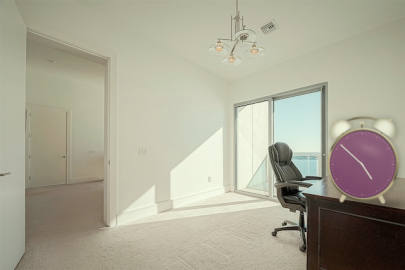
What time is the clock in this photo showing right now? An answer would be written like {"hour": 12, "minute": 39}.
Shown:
{"hour": 4, "minute": 52}
